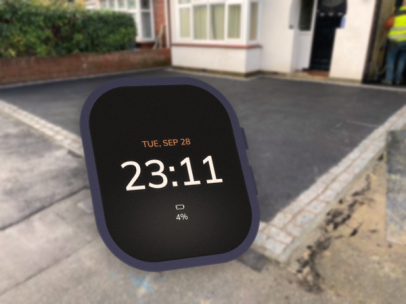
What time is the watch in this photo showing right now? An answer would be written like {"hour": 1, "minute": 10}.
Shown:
{"hour": 23, "minute": 11}
